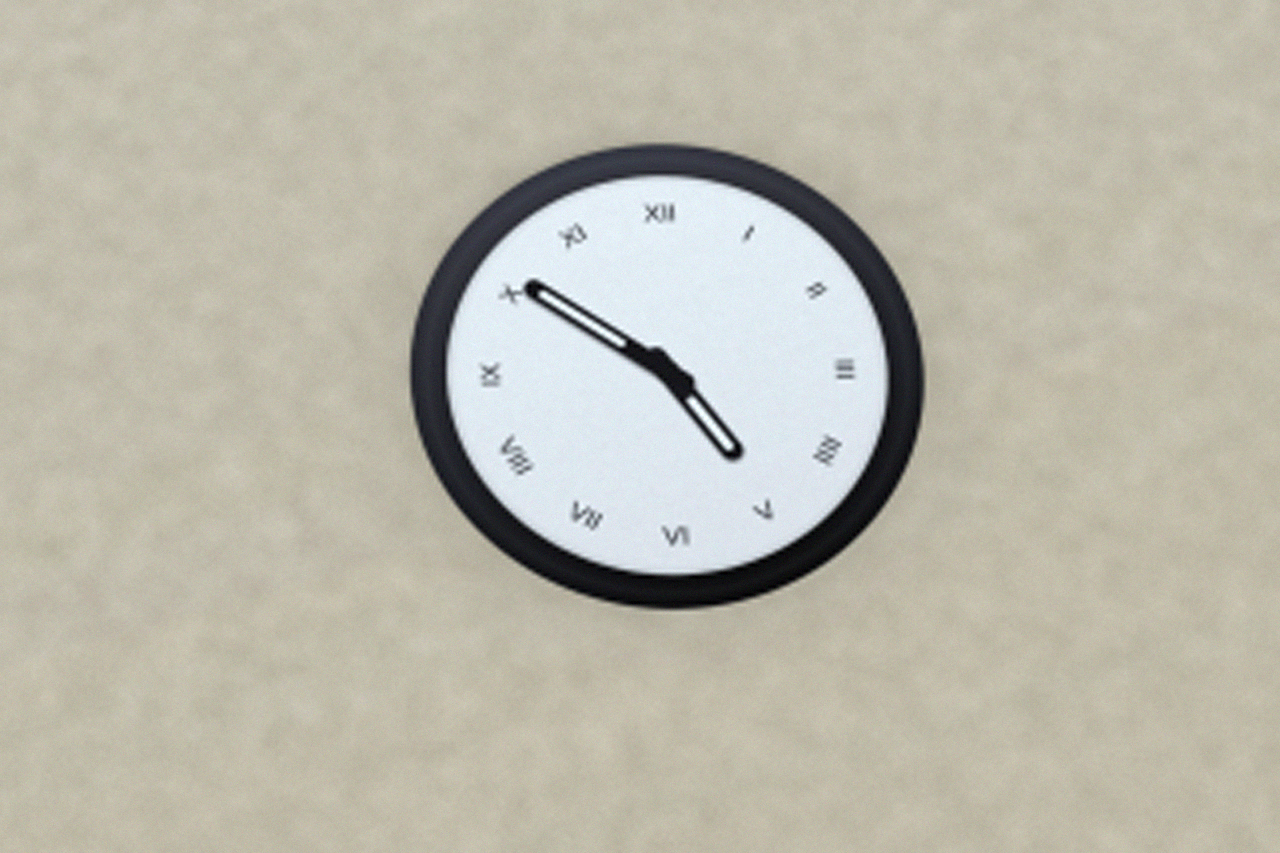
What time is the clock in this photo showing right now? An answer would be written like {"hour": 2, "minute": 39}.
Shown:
{"hour": 4, "minute": 51}
